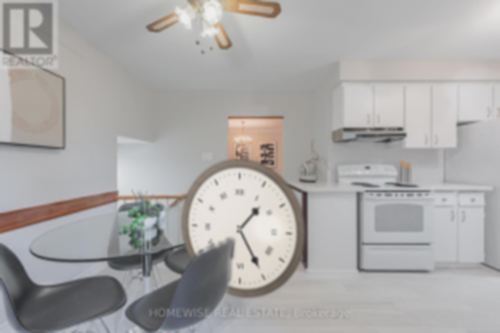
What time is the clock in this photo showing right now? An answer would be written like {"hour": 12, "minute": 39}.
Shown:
{"hour": 1, "minute": 25}
